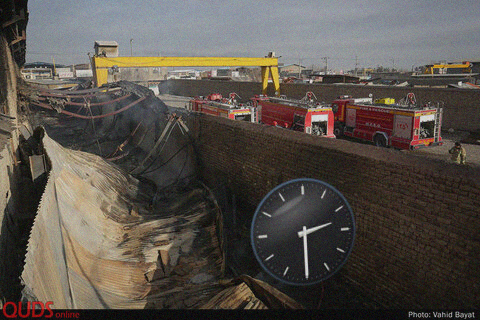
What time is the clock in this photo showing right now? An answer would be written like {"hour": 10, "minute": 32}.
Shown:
{"hour": 2, "minute": 30}
